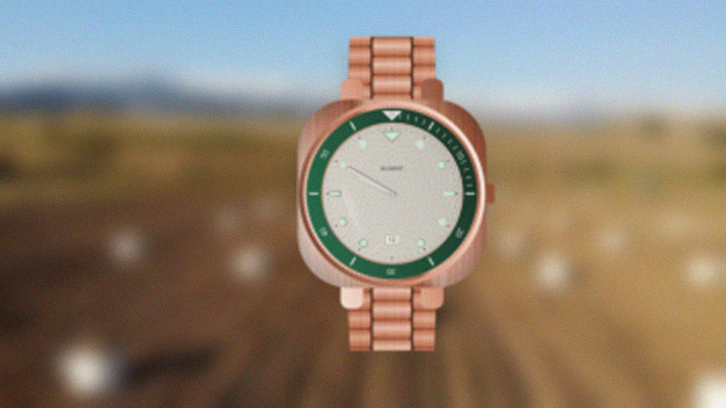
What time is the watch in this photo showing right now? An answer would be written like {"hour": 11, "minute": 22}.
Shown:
{"hour": 9, "minute": 50}
